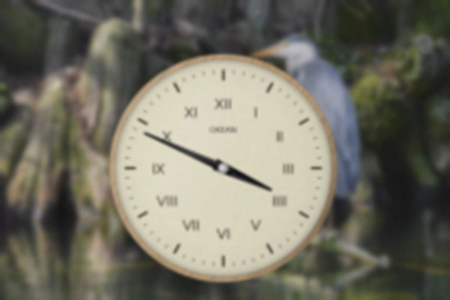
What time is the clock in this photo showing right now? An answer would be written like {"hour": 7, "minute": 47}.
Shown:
{"hour": 3, "minute": 49}
